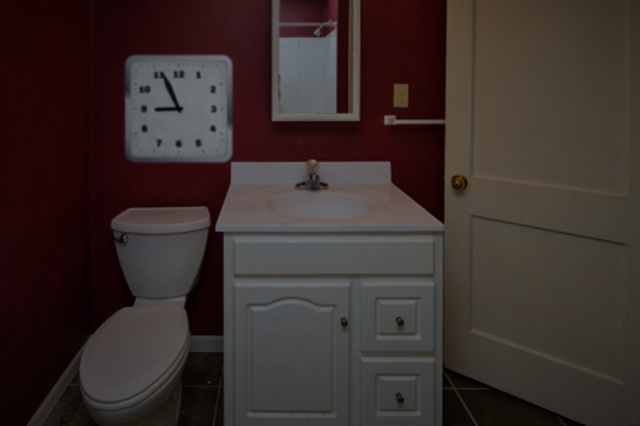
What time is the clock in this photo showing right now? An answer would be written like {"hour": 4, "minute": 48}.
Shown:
{"hour": 8, "minute": 56}
